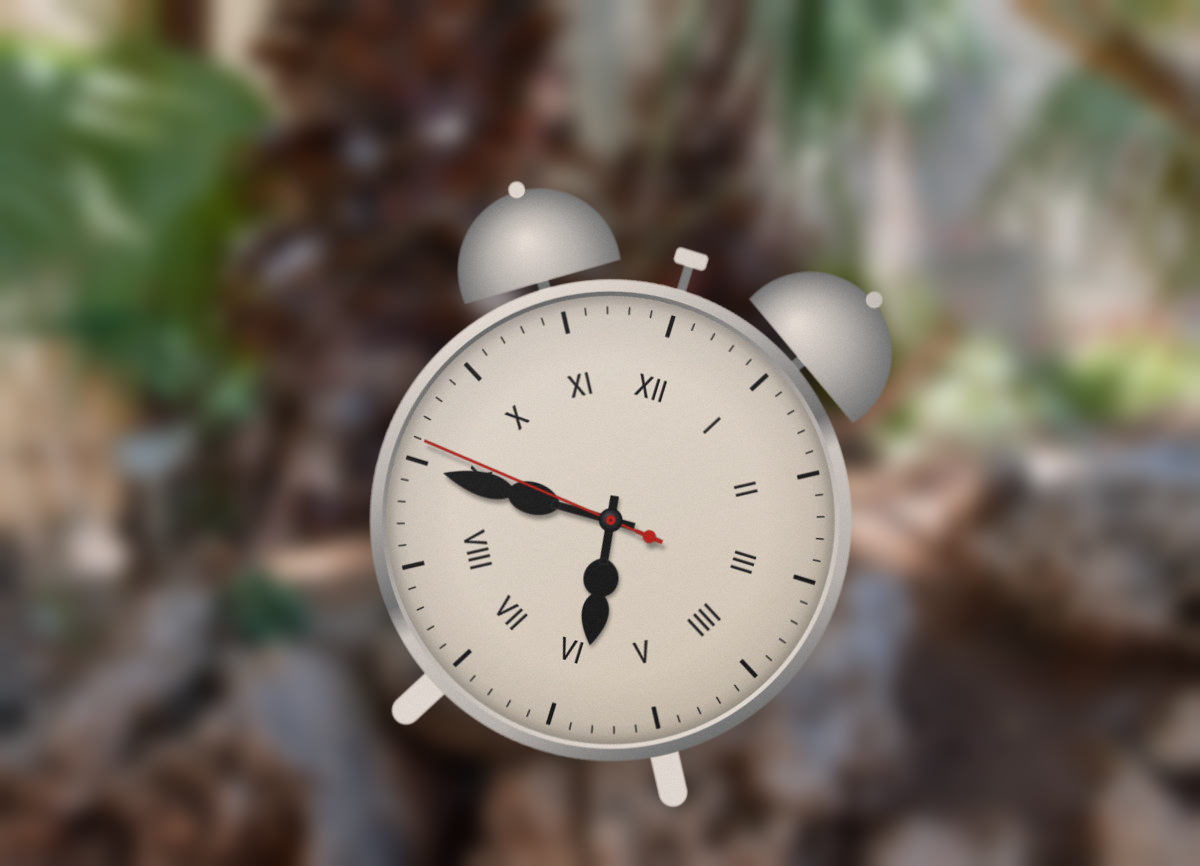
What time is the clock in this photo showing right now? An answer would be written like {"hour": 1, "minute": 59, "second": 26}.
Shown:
{"hour": 5, "minute": 44, "second": 46}
